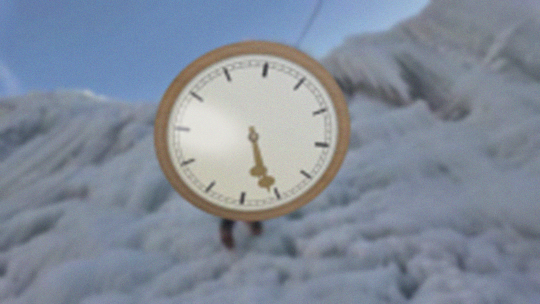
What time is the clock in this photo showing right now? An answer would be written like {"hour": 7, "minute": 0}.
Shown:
{"hour": 5, "minute": 26}
